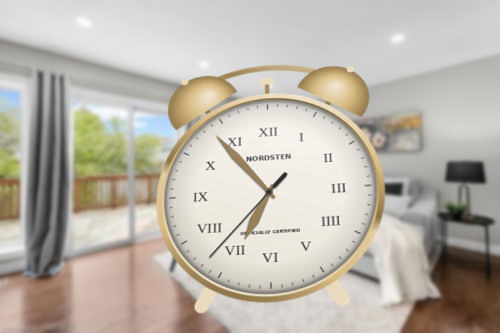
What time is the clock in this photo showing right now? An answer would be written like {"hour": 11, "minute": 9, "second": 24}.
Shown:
{"hour": 6, "minute": 53, "second": 37}
